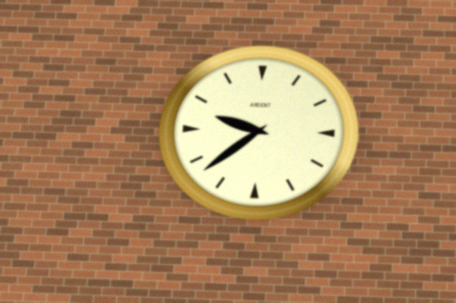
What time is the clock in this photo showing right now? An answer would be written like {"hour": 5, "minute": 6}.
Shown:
{"hour": 9, "minute": 38}
